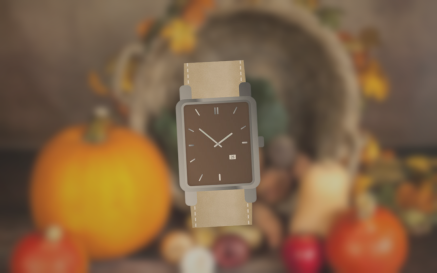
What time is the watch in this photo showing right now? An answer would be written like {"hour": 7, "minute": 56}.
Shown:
{"hour": 1, "minute": 52}
